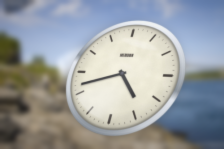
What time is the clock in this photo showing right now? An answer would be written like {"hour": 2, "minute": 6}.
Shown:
{"hour": 4, "minute": 42}
